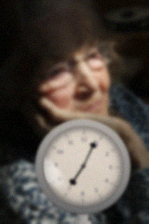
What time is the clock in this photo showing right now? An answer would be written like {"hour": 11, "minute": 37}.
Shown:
{"hour": 7, "minute": 4}
